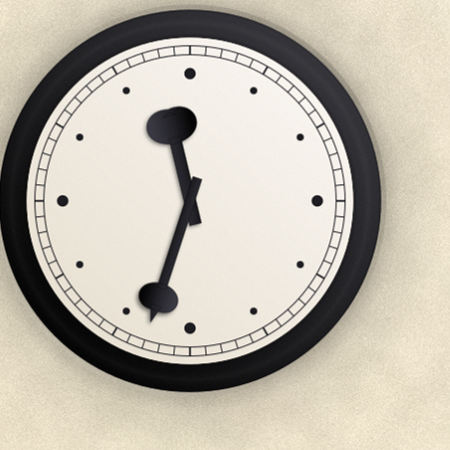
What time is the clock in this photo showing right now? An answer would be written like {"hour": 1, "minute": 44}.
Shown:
{"hour": 11, "minute": 33}
